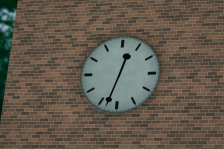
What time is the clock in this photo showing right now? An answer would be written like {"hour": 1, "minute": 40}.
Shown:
{"hour": 12, "minute": 33}
